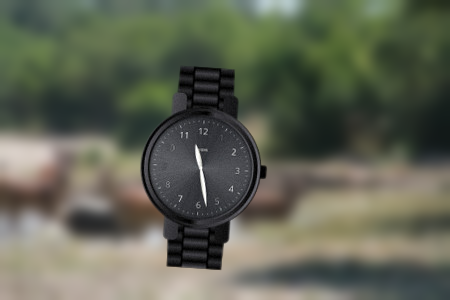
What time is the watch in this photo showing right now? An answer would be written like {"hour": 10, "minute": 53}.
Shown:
{"hour": 11, "minute": 28}
